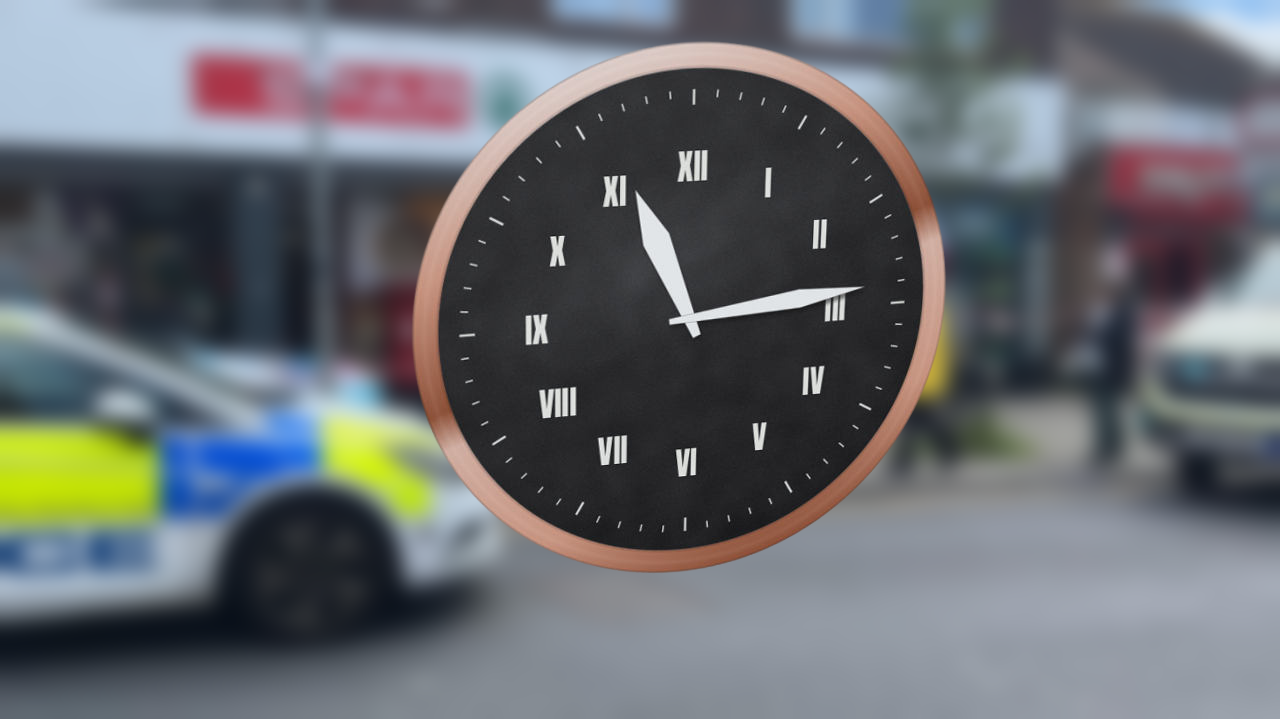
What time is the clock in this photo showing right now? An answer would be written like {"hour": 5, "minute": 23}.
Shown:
{"hour": 11, "minute": 14}
